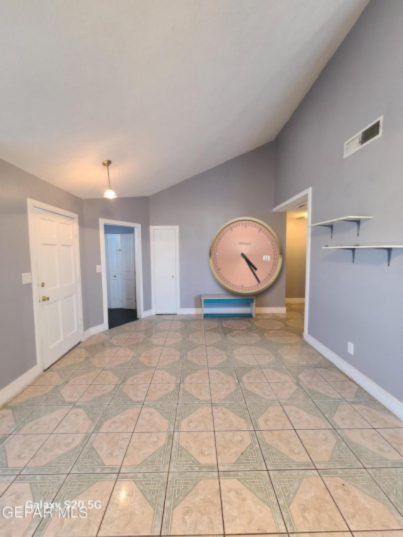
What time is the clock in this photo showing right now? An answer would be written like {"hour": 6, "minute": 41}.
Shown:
{"hour": 4, "minute": 24}
